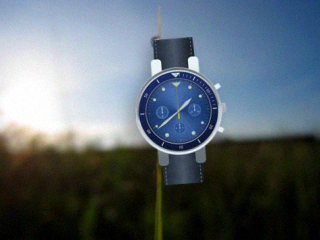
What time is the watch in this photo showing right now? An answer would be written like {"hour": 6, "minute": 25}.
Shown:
{"hour": 1, "minute": 39}
